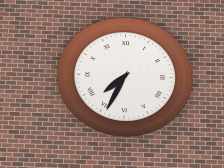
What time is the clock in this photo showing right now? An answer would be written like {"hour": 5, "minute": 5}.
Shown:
{"hour": 7, "minute": 34}
